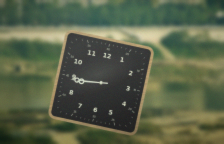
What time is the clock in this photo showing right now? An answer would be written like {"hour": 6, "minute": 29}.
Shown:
{"hour": 8, "minute": 44}
